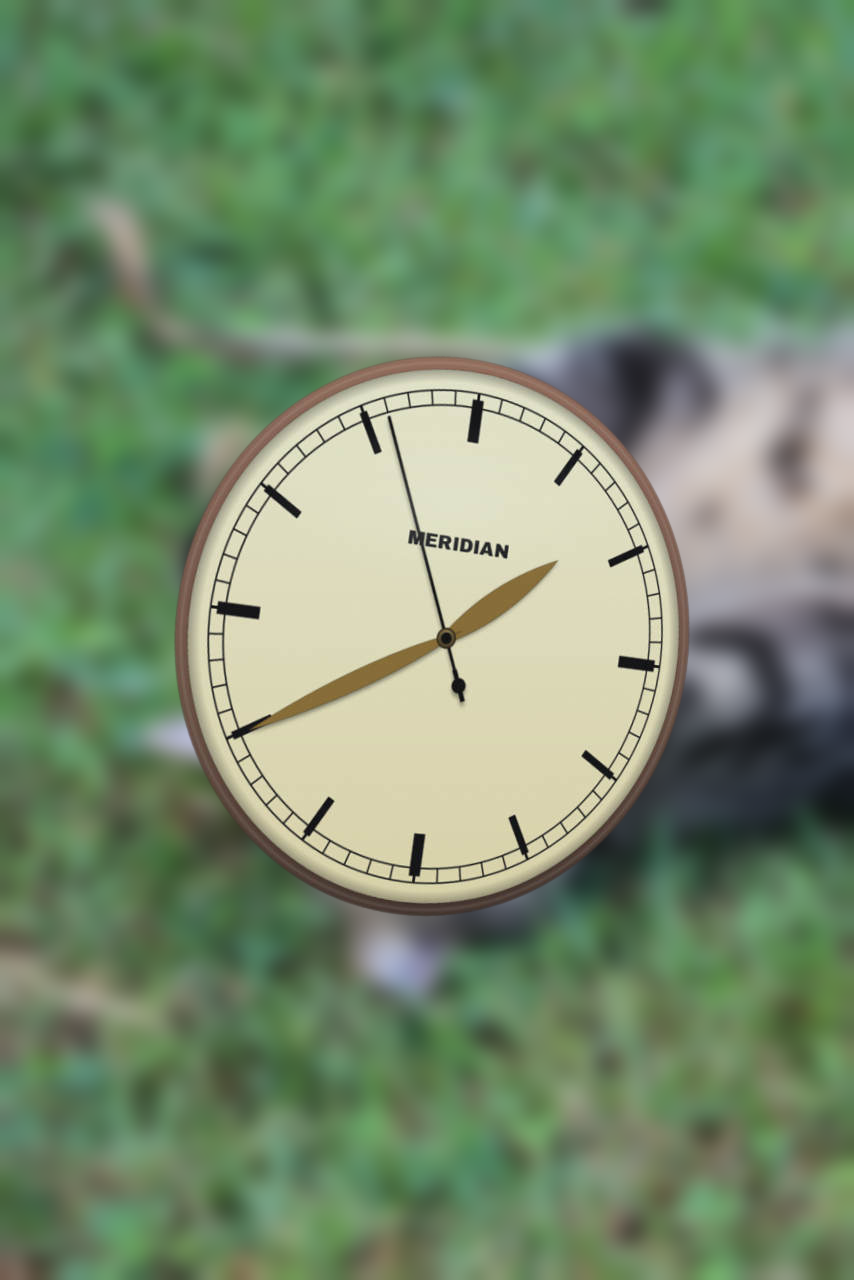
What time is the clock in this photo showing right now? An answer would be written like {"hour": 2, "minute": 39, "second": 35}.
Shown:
{"hour": 1, "minute": 39, "second": 56}
